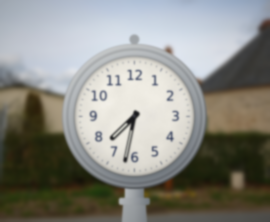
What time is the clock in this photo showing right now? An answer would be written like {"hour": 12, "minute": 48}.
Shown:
{"hour": 7, "minute": 32}
